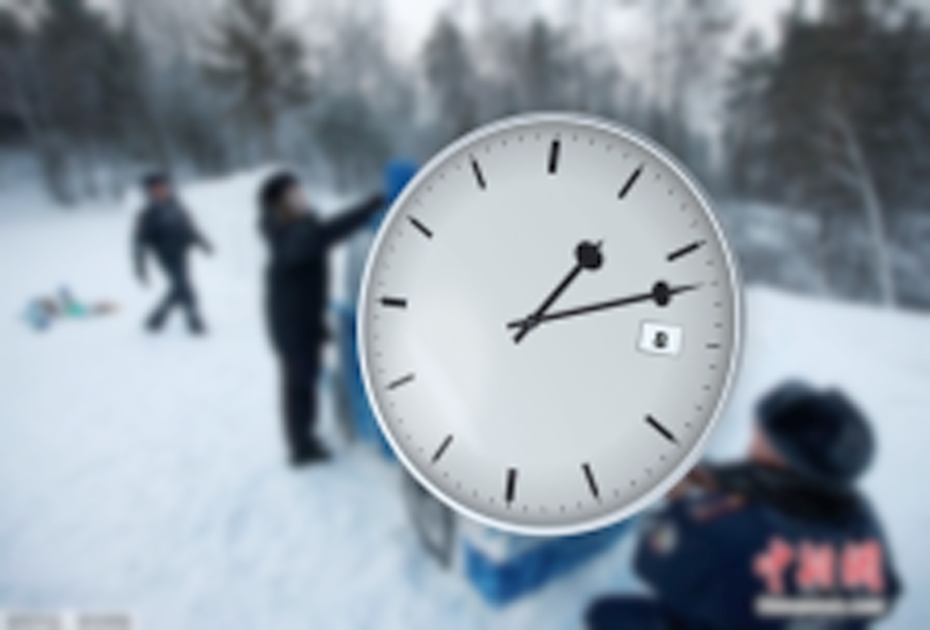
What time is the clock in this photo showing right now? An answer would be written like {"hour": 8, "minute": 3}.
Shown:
{"hour": 1, "minute": 12}
